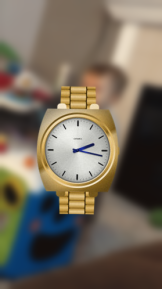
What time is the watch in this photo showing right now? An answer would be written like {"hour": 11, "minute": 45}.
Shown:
{"hour": 2, "minute": 17}
